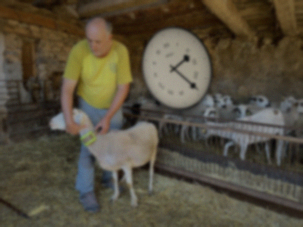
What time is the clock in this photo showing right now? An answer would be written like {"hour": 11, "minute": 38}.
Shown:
{"hour": 2, "minute": 24}
